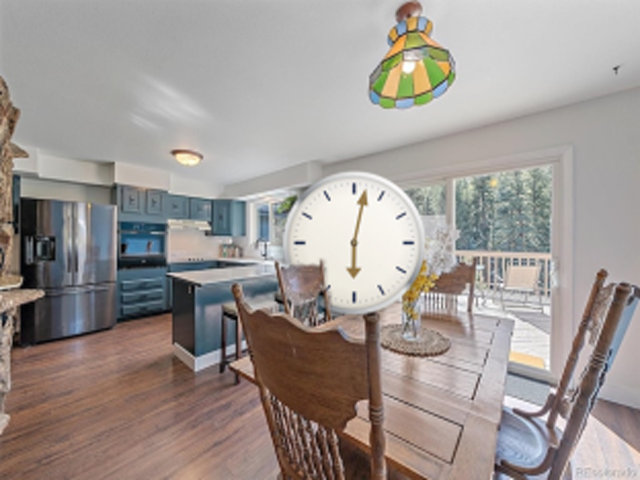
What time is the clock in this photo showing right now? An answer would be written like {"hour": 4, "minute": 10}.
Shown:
{"hour": 6, "minute": 2}
